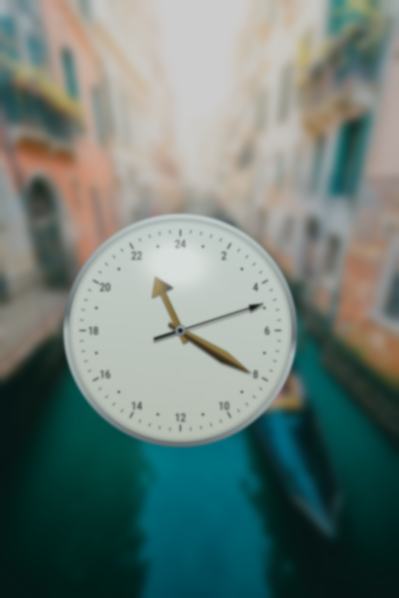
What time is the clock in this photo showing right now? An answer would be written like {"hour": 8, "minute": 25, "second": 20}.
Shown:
{"hour": 22, "minute": 20, "second": 12}
